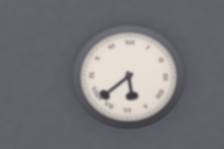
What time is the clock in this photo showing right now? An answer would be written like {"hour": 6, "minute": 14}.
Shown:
{"hour": 5, "minute": 38}
